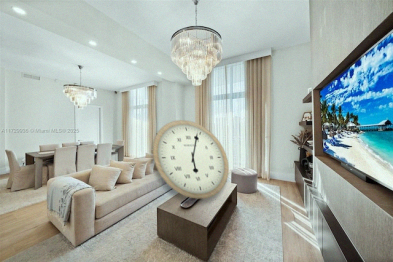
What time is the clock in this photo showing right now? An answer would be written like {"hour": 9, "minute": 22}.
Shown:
{"hour": 6, "minute": 4}
